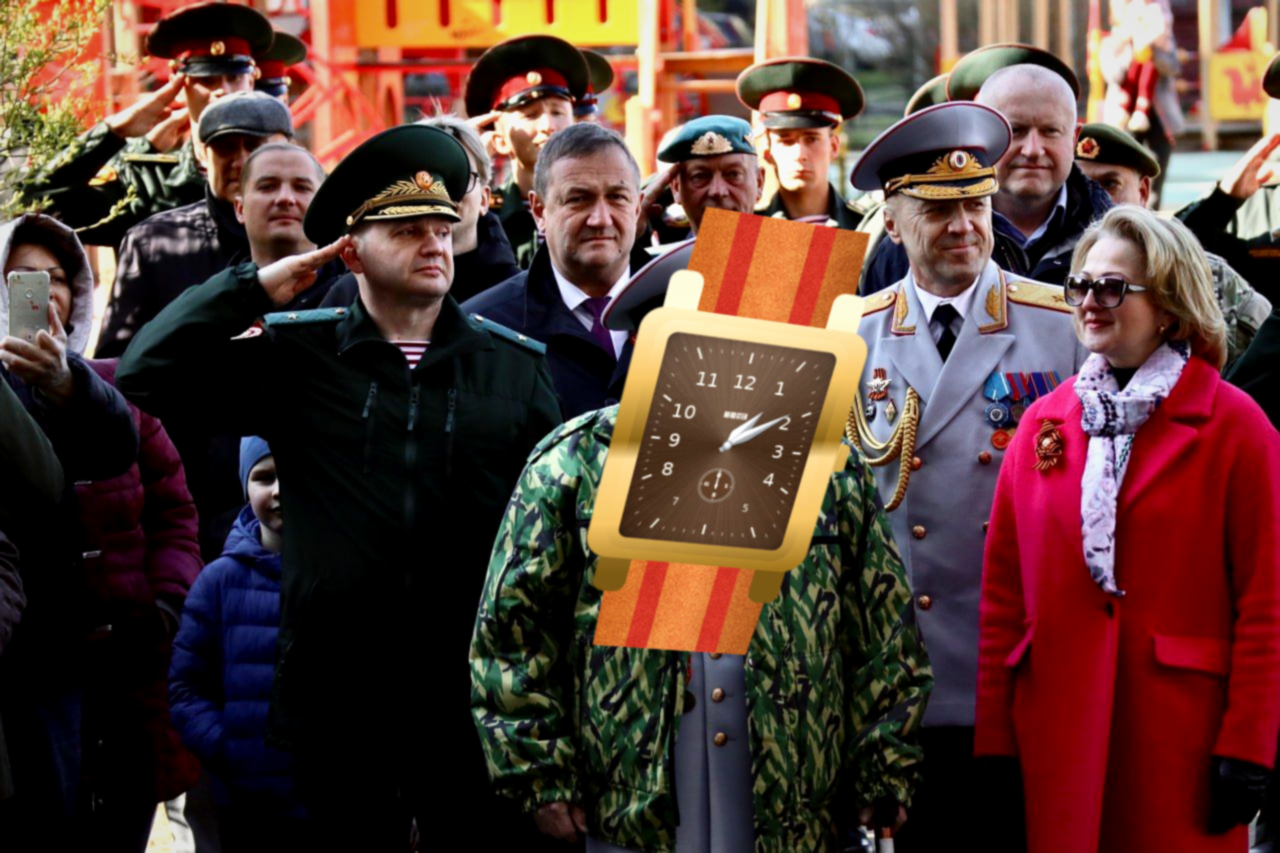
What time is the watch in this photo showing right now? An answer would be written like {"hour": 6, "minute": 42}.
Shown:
{"hour": 1, "minute": 9}
